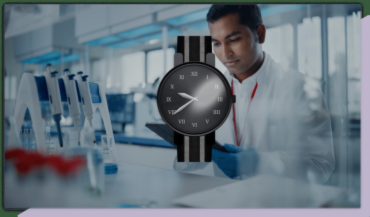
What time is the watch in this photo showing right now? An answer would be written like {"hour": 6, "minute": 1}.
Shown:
{"hour": 9, "minute": 39}
